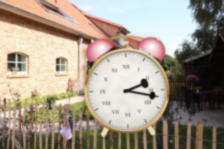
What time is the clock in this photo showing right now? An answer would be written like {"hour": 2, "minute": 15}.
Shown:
{"hour": 2, "minute": 17}
